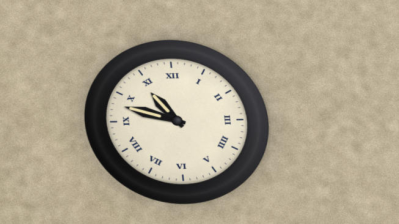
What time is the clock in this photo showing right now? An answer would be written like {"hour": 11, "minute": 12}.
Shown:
{"hour": 10, "minute": 48}
